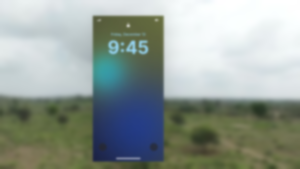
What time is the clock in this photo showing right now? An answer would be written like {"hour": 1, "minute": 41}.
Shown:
{"hour": 9, "minute": 45}
